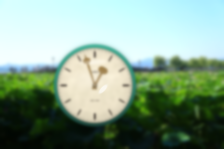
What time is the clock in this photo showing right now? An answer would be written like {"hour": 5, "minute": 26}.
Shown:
{"hour": 12, "minute": 57}
